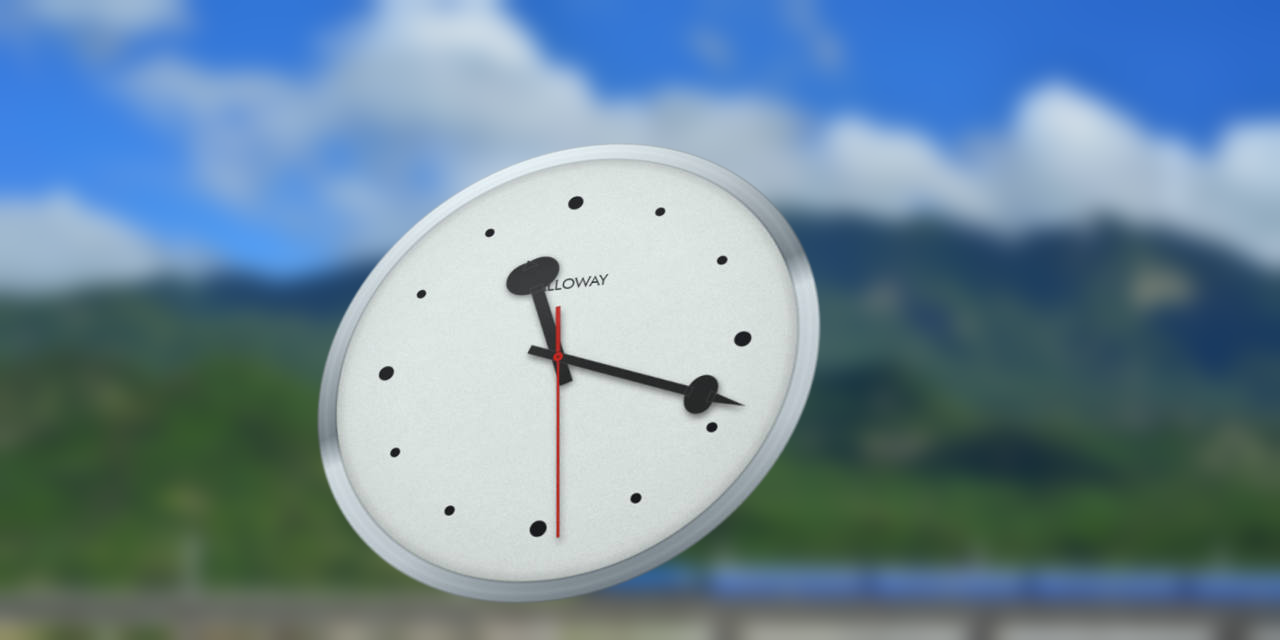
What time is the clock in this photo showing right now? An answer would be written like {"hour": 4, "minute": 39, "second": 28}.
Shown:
{"hour": 11, "minute": 18, "second": 29}
